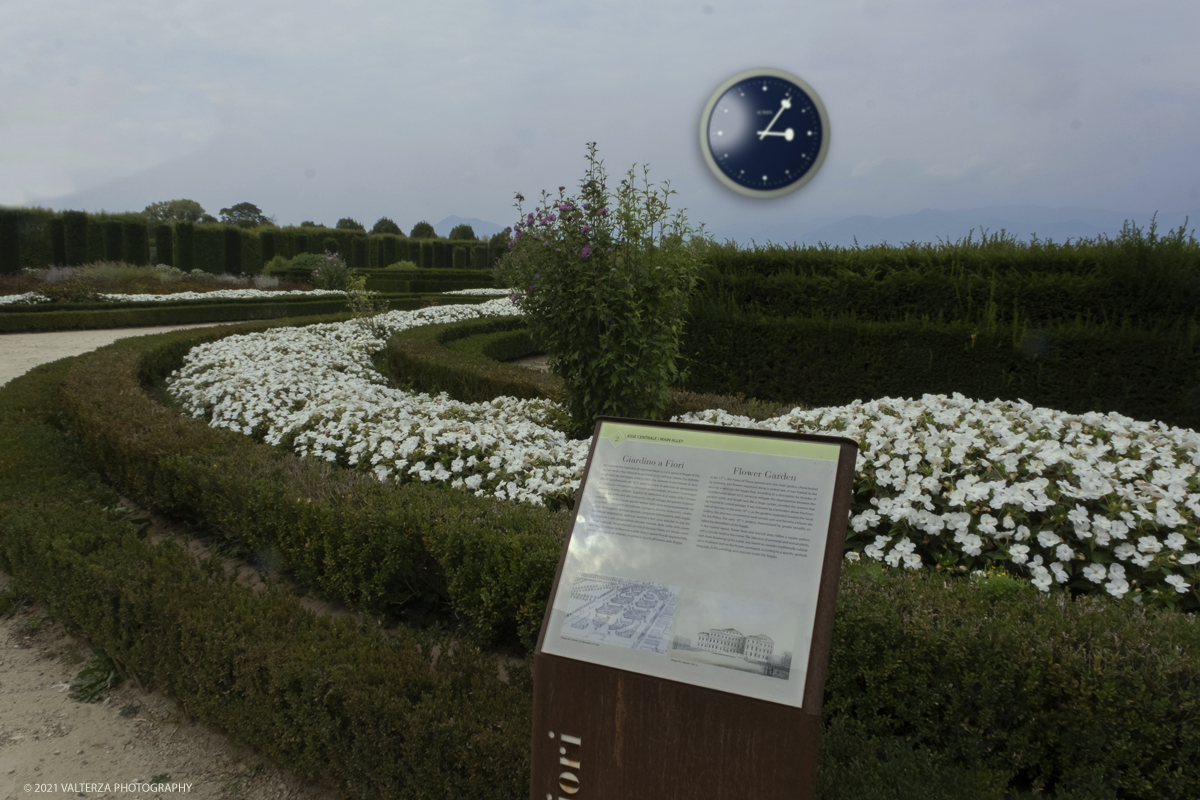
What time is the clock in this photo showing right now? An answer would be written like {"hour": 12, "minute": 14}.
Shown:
{"hour": 3, "minute": 6}
